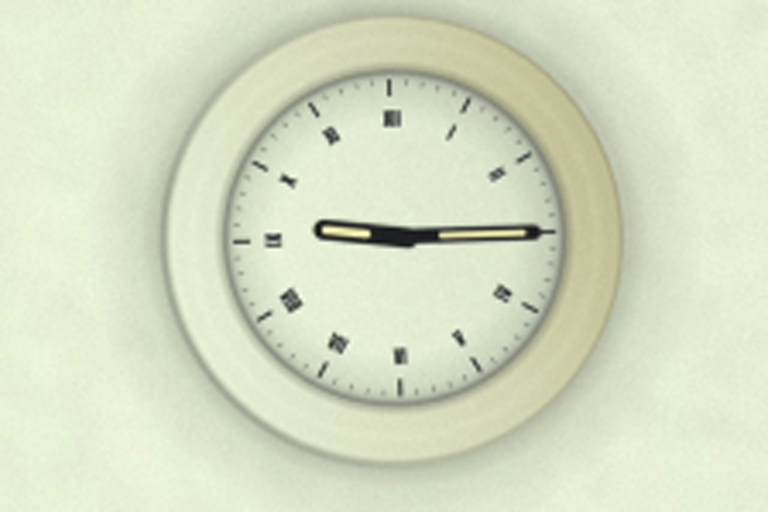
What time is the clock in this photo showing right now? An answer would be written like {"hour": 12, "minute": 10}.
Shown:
{"hour": 9, "minute": 15}
